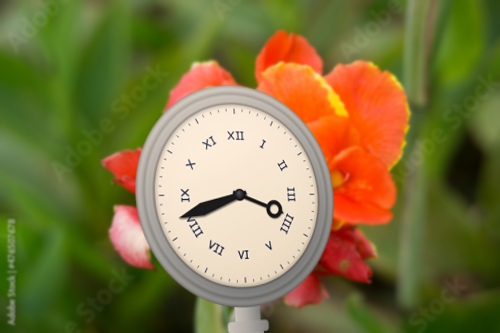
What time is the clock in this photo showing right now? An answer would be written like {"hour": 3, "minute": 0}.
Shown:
{"hour": 3, "minute": 42}
